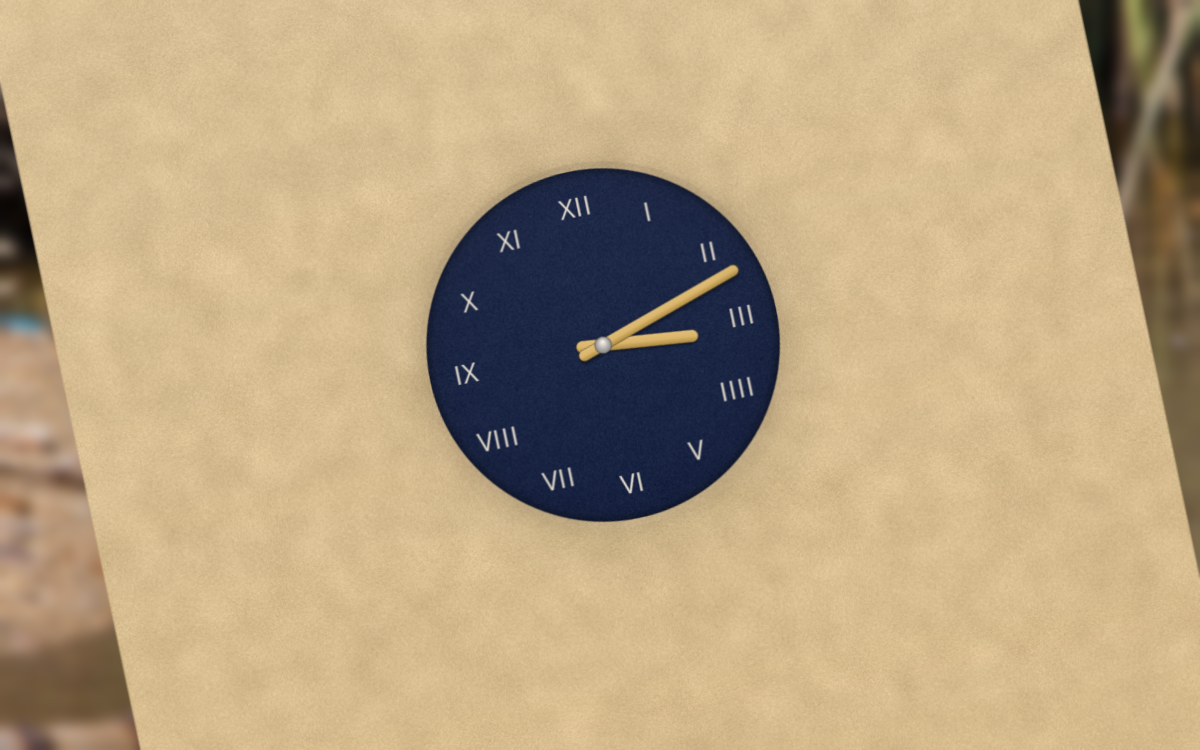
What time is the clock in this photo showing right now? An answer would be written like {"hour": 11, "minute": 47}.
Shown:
{"hour": 3, "minute": 12}
